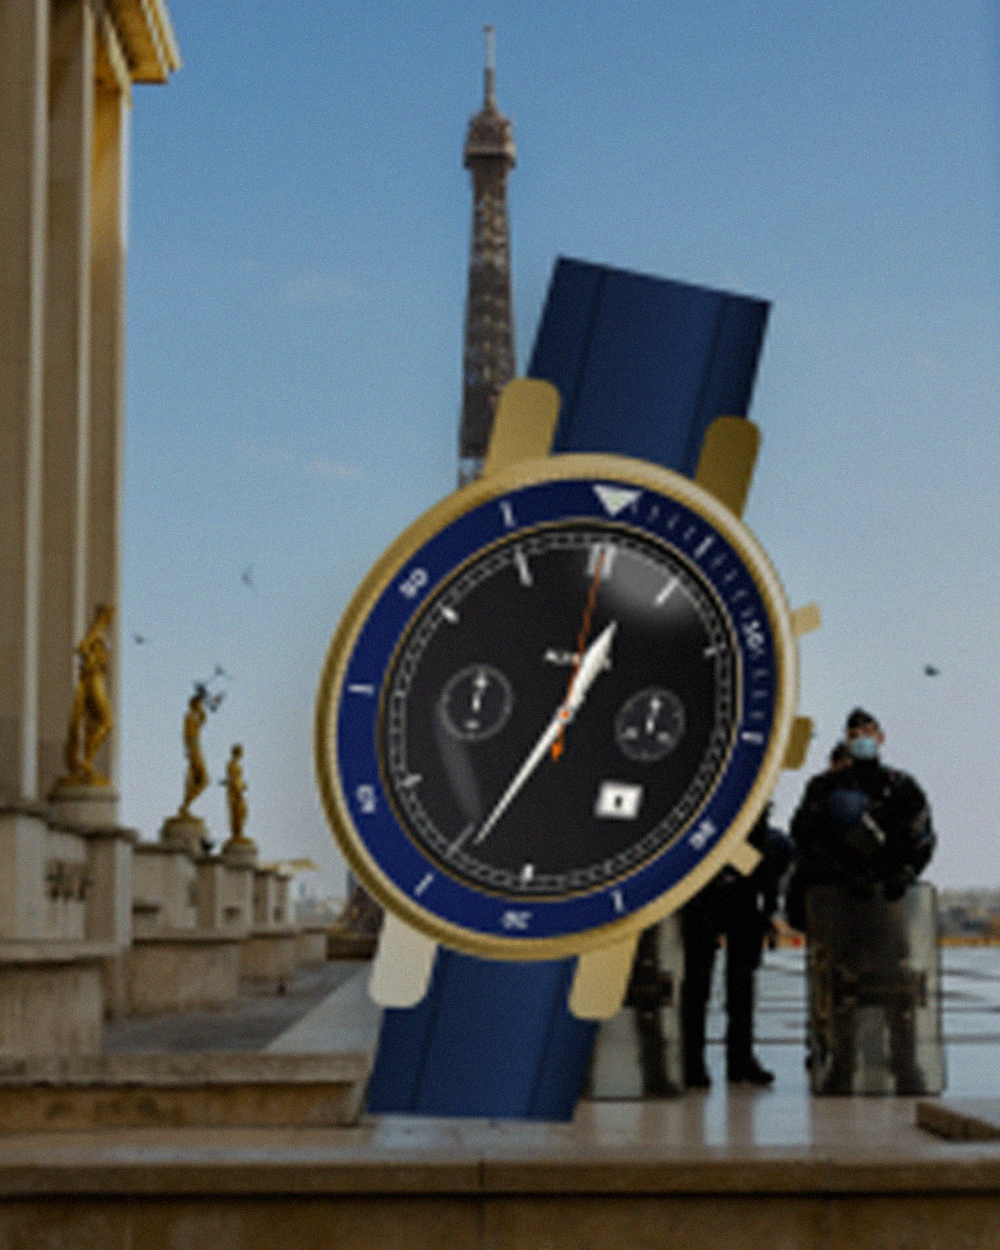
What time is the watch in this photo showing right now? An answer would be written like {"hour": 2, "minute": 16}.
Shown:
{"hour": 12, "minute": 34}
